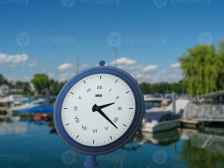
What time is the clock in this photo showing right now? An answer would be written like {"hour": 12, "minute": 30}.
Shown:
{"hour": 2, "minute": 22}
